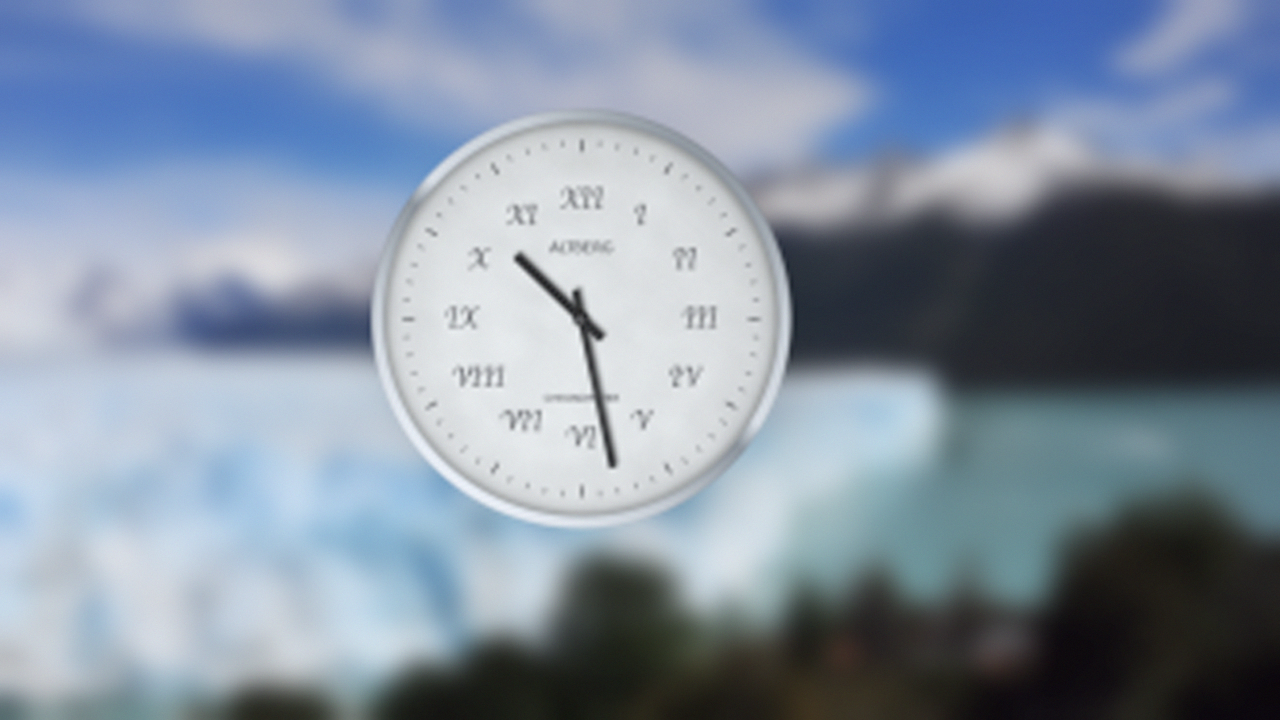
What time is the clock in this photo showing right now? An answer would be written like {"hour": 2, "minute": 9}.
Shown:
{"hour": 10, "minute": 28}
